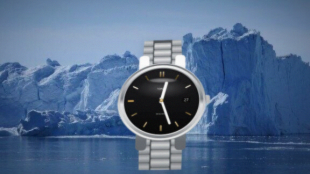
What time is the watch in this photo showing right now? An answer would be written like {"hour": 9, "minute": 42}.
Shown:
{"hour": 12, "minute": 27}
